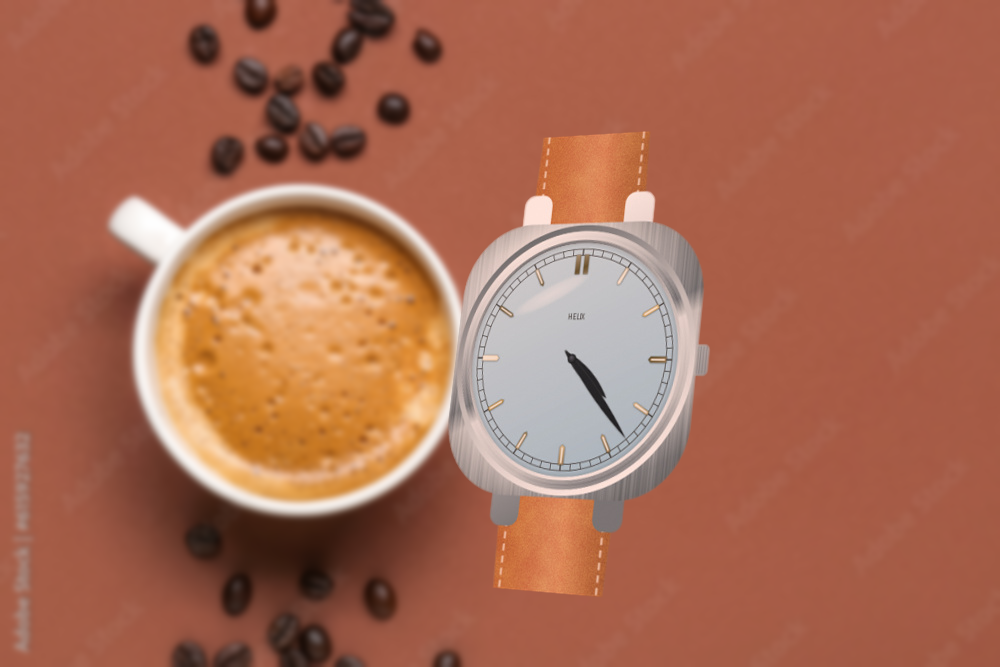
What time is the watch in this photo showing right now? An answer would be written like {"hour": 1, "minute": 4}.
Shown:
{"hour": 4, "minute": 23}
